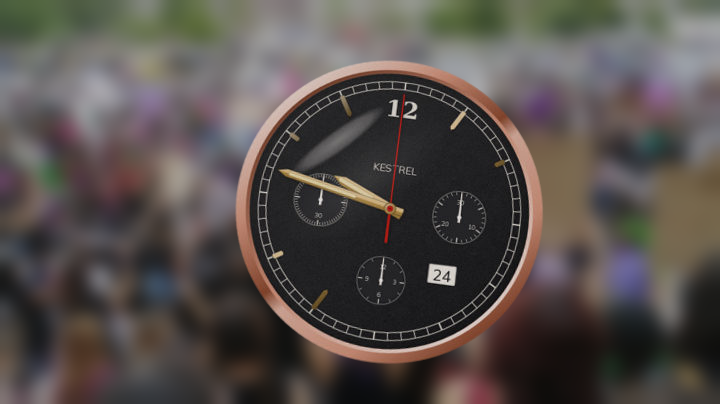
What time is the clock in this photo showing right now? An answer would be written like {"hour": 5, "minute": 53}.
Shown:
{"hour": 9, "minute": 47}
